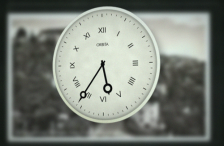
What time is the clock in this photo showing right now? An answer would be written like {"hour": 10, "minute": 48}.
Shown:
{"hour": 5, "minute": 36}
